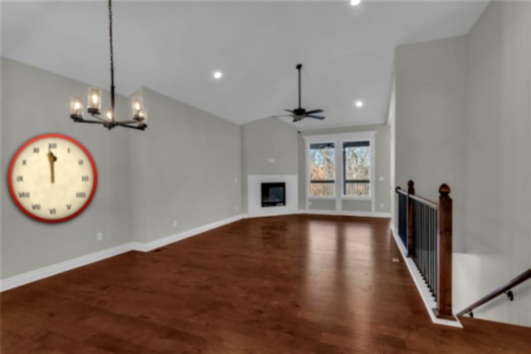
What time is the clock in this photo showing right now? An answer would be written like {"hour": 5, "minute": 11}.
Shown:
{"hour": 11, "minute": 59}
